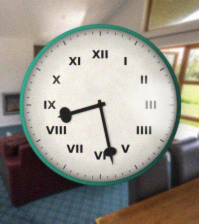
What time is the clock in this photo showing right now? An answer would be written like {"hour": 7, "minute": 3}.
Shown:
{"hour": 8, "minute": 28}
